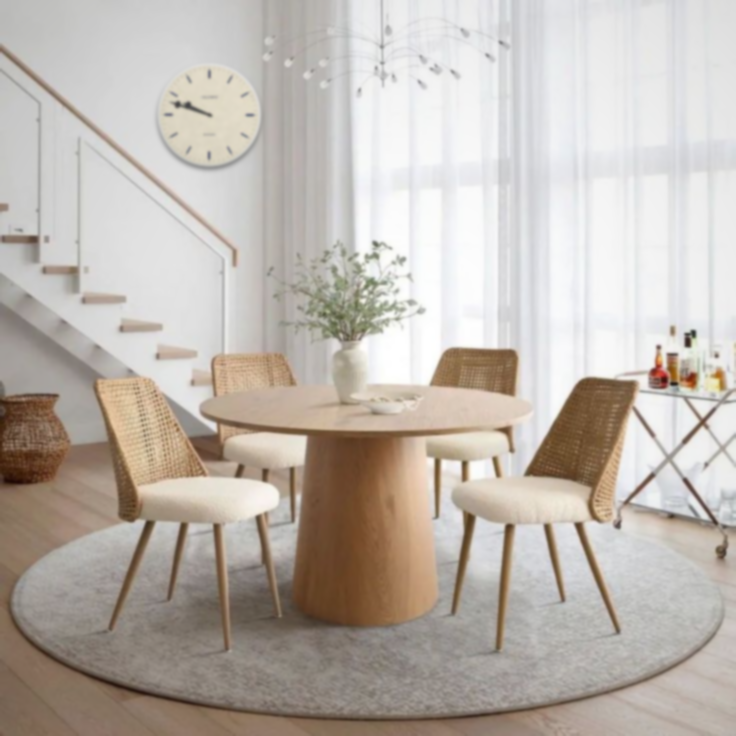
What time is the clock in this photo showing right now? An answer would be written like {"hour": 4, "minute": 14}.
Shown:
{"hour": 9, "minute": 48}
